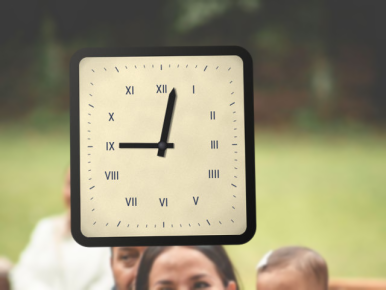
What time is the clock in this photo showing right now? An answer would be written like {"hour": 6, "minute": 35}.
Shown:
{"hour": 9, "minute": 2}
